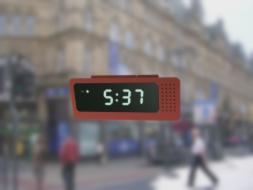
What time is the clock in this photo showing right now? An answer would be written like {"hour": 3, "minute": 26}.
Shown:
{"hour": 5, "minute": 37}
